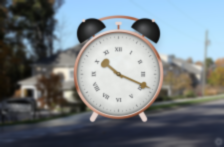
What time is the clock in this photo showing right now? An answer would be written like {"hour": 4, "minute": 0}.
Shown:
{"hour": 10, "minute": 19}
